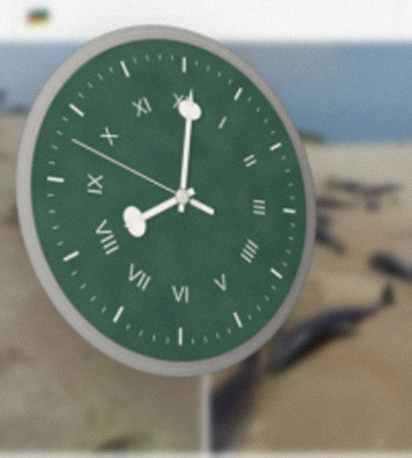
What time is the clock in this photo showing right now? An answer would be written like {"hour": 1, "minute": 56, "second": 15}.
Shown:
{"hour": 8, "minute": 0, "second": 48}
